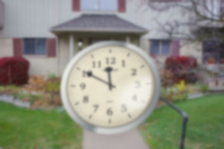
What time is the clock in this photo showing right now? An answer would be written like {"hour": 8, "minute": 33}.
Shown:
{"hour": 11, "minute": 50}
